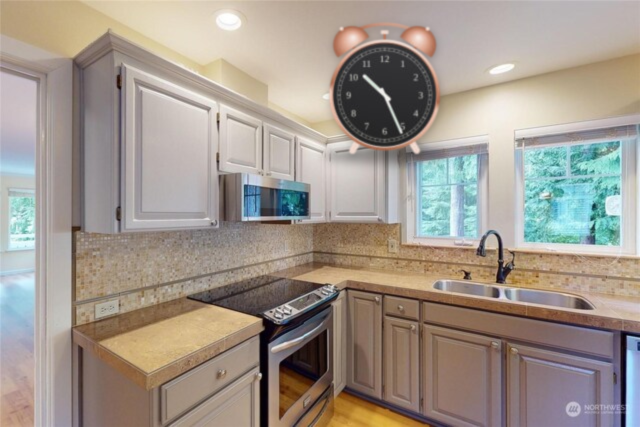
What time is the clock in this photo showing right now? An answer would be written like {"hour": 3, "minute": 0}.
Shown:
{"hour": 10, "minute": 26}
